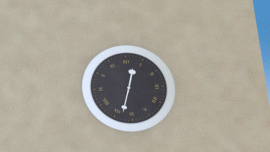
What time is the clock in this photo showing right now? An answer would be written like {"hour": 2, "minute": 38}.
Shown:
{"hour": 12, "minute": 33}
